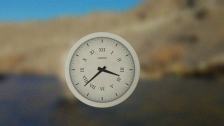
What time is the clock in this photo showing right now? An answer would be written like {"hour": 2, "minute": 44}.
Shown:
{"hour": 3, "minute": 38}
